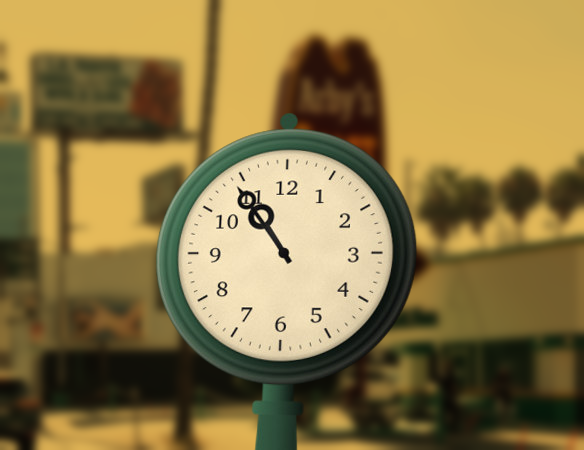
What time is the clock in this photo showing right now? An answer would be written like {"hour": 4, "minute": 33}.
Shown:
{"hour": 10, "minute": 54}
